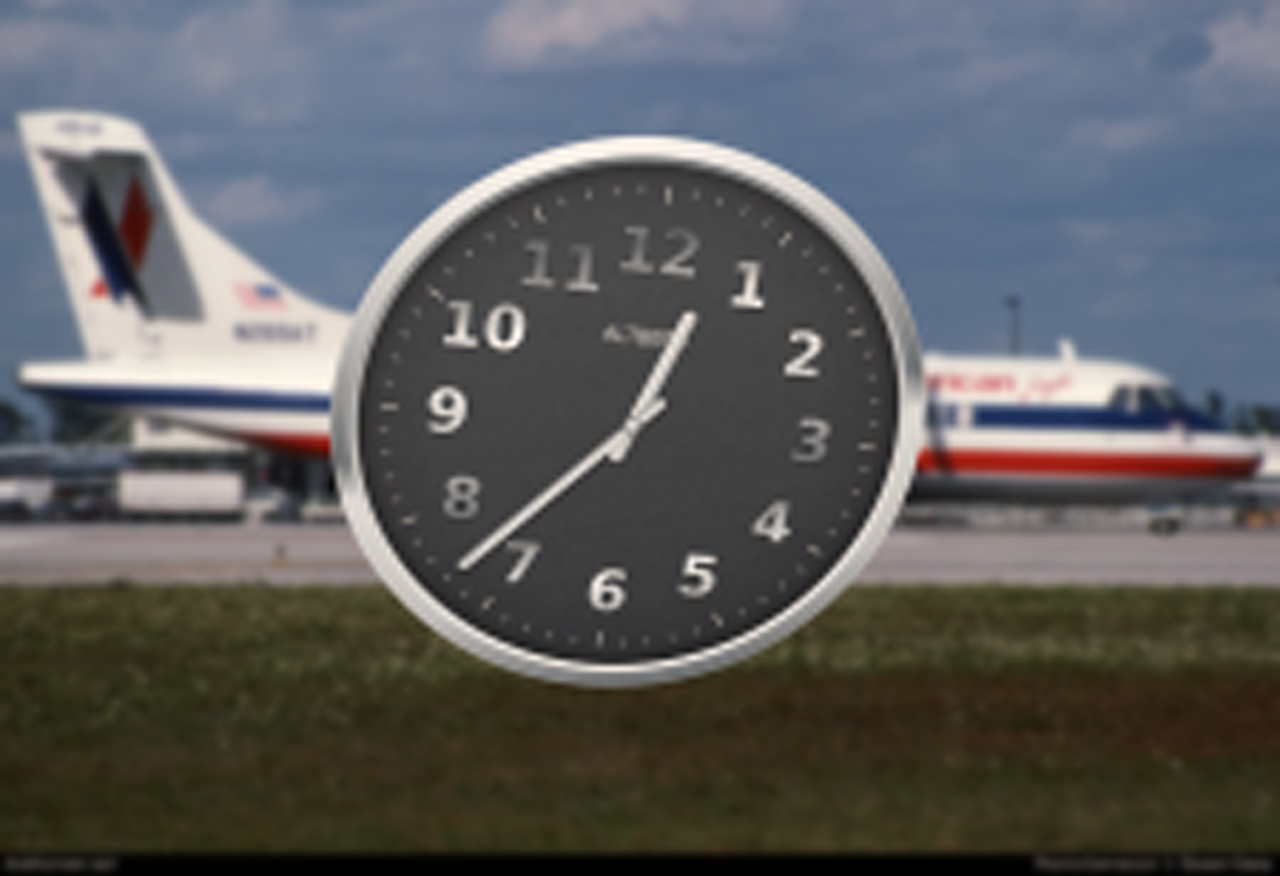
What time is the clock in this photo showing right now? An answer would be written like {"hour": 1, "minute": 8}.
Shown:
{"hour": 12, "minute": 37}
